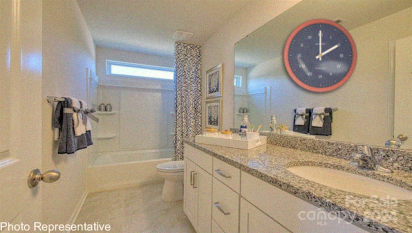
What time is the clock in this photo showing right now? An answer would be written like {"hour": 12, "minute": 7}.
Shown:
{"hour": 2, "minute": 0}
